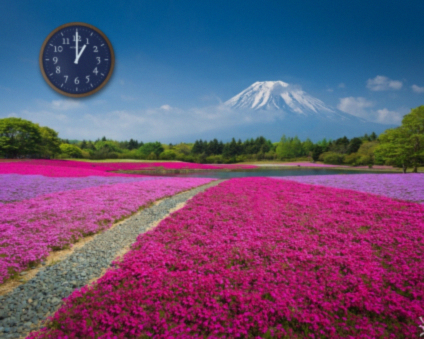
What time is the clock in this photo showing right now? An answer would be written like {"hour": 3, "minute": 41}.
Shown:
{"hour": 1, "minute": 0}
